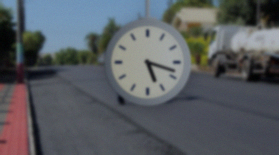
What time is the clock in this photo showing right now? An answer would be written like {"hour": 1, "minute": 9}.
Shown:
{"hour": 5, "minute": 18}
